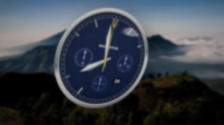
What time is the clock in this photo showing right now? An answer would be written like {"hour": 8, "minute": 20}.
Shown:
{"hour": 7, "minute": 59}
